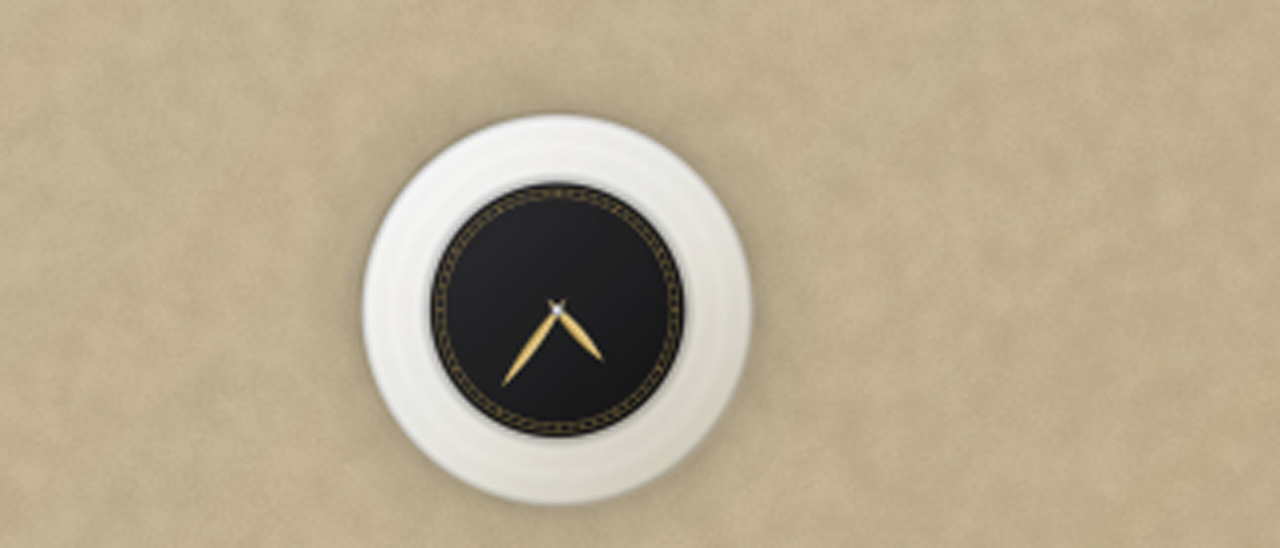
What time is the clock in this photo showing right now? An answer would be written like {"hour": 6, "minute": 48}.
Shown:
{"hour": 4, "minute": 36}
